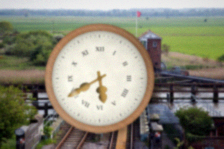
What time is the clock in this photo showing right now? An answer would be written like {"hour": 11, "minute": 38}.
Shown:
{"hour": 5, "minute": 40}
